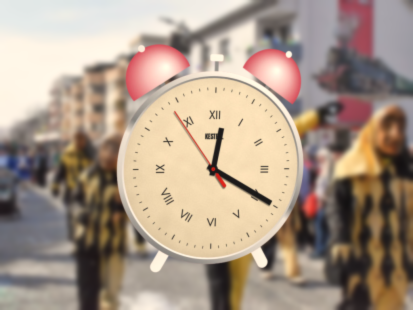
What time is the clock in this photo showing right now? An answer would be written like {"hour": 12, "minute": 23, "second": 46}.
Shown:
{"hour": 12, "minute": 19, "second": 54}
